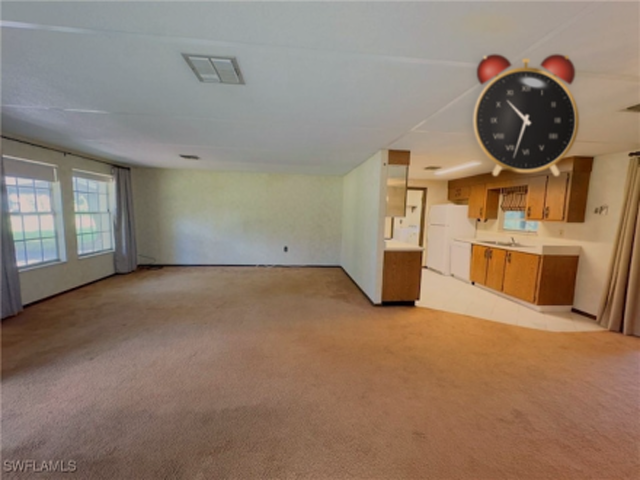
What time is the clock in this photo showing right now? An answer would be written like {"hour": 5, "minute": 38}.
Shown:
{"hour": 10, "minute": 33}
